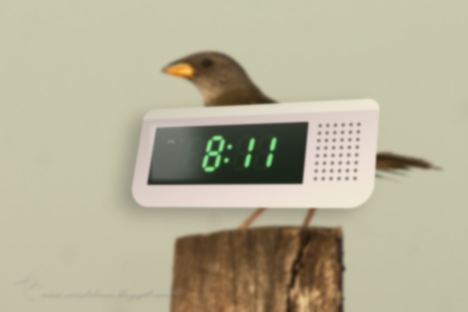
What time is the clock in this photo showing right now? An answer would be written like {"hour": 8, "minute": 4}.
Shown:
{"hour": 8, "minute": 11}
